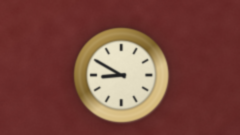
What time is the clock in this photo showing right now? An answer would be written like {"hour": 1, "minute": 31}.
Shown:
{"hour": 8, "minute": 50}
